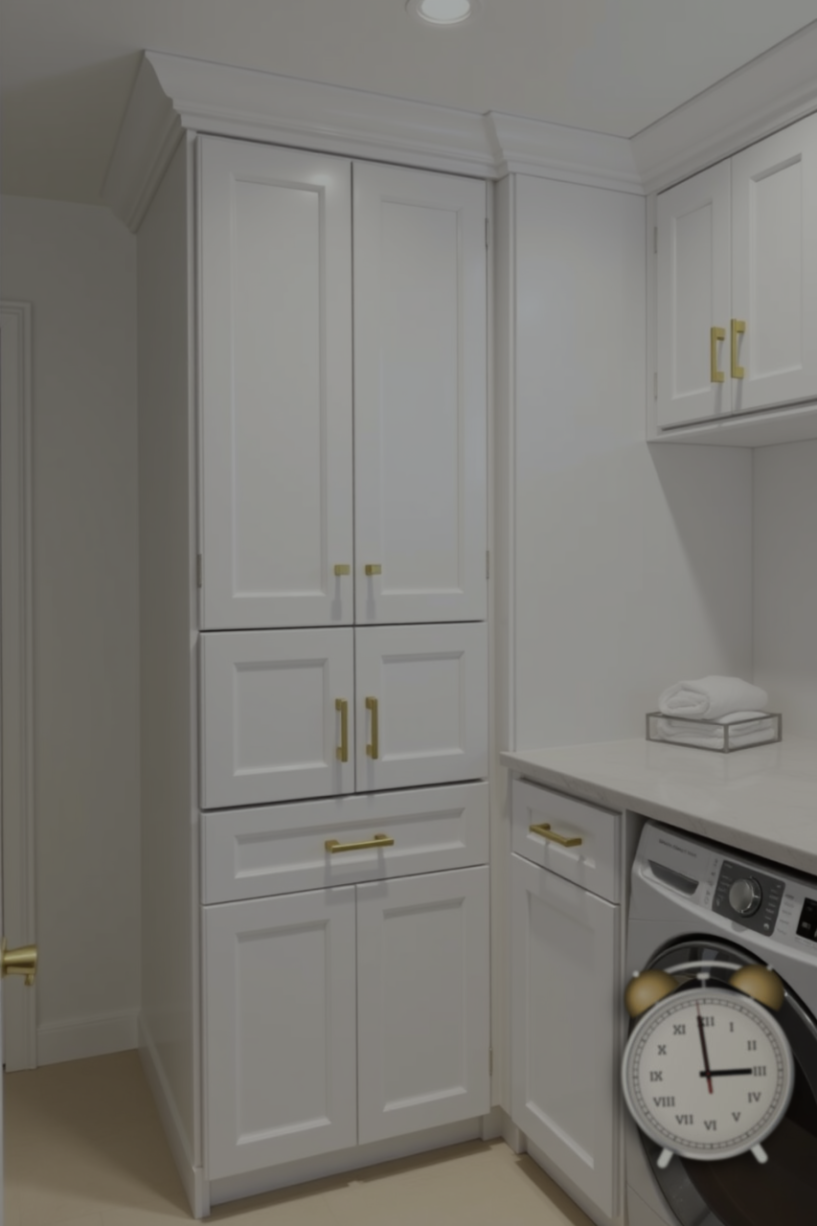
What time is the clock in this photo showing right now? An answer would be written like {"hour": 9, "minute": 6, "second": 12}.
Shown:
{"hour": 2, "minute": 58, "second": 59}
